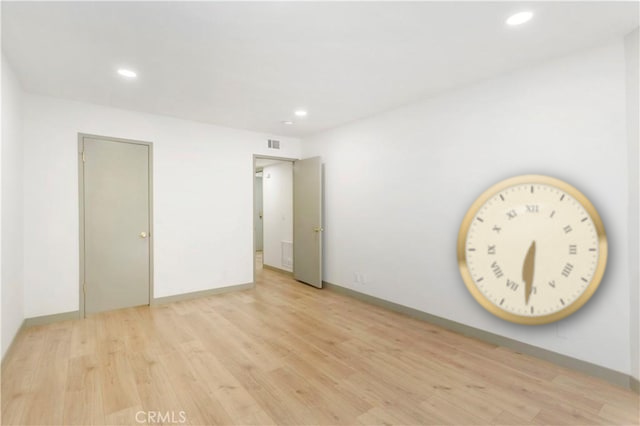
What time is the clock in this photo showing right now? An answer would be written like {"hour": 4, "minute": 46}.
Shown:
{"hour": 6, "minute": 31}
